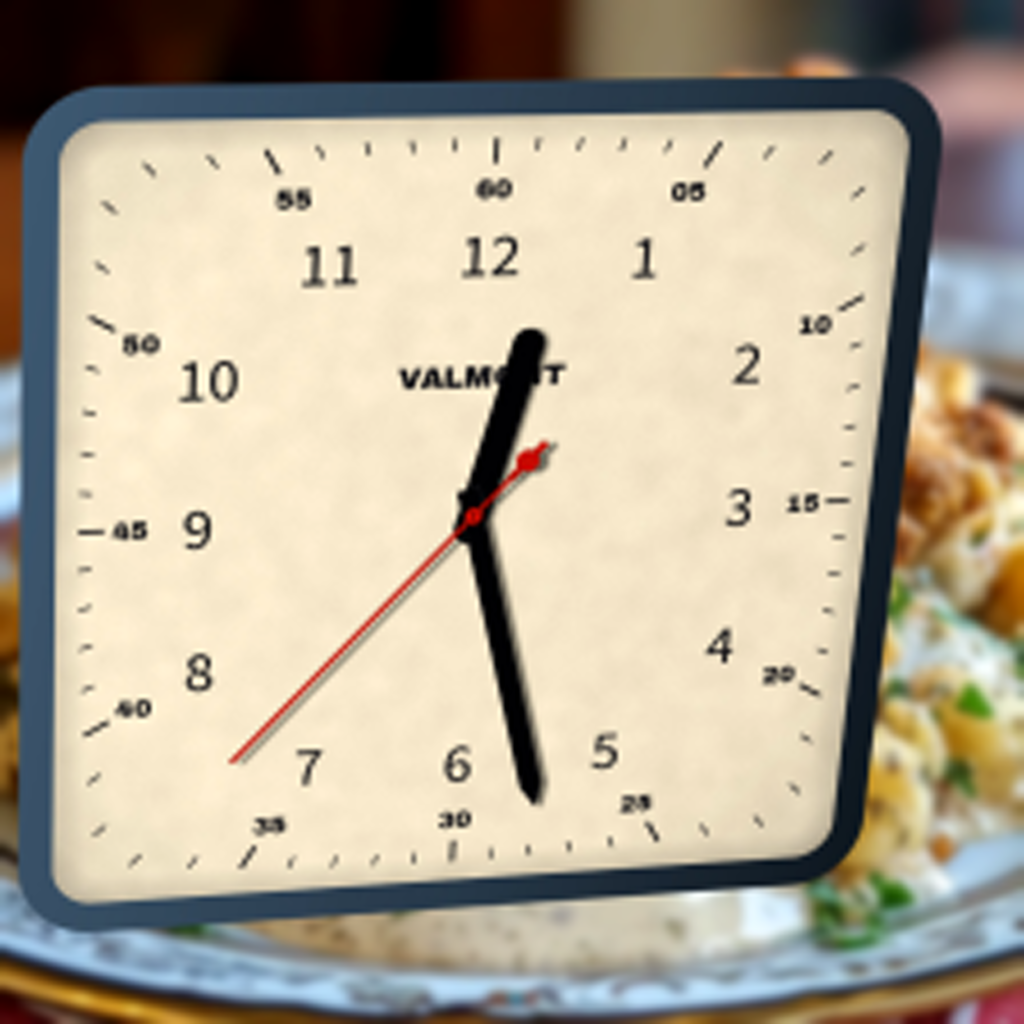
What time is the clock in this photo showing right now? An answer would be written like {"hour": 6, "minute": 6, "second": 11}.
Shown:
{"hour": 12, "minute": 27, "second": 37}
